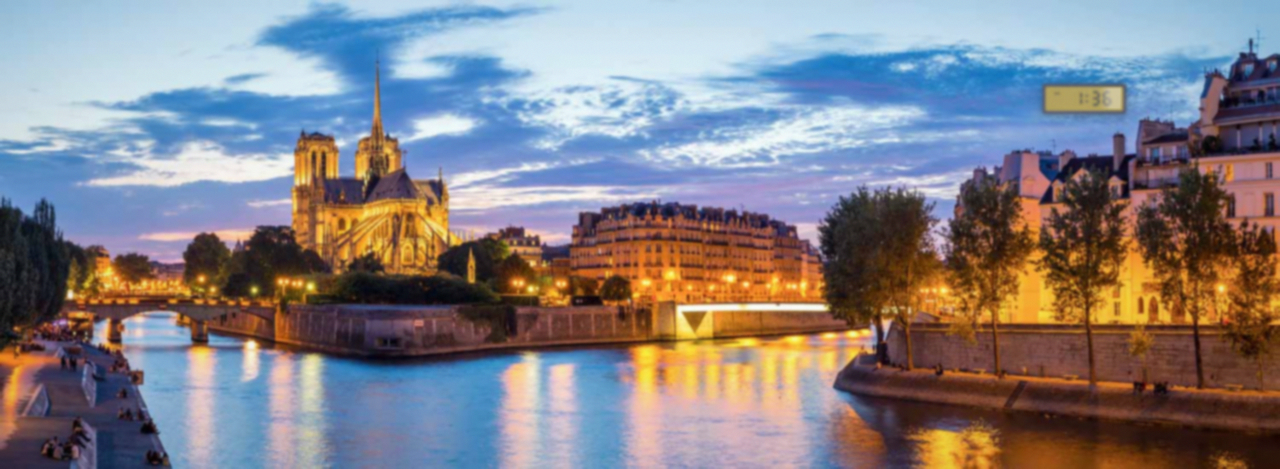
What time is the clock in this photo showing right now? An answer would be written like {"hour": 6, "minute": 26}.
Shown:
{"hour": 1, "minute": 36}
